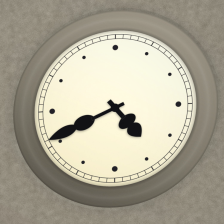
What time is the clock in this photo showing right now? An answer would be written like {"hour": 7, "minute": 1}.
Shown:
{"hour": 4, "minute": 41}
